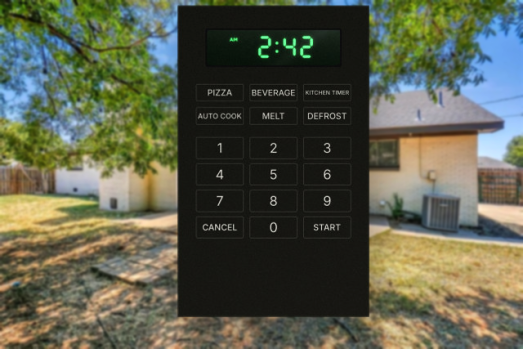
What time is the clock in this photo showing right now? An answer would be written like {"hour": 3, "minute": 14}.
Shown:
{"hour": 2, "minute": 42}
